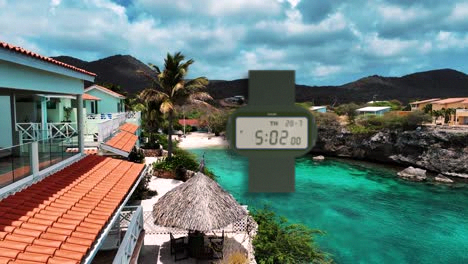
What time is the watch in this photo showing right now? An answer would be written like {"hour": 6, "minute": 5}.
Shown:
{"hour": 5, "minute": 2}
